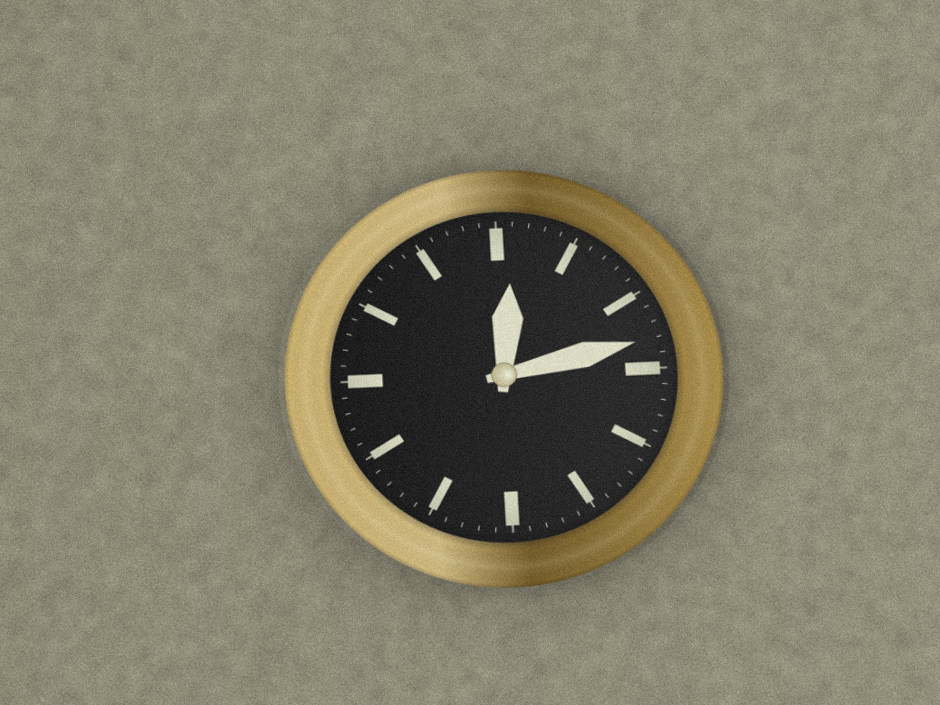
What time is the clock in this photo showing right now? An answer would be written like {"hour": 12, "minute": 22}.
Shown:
{"hour": 12, "minute": 13}
